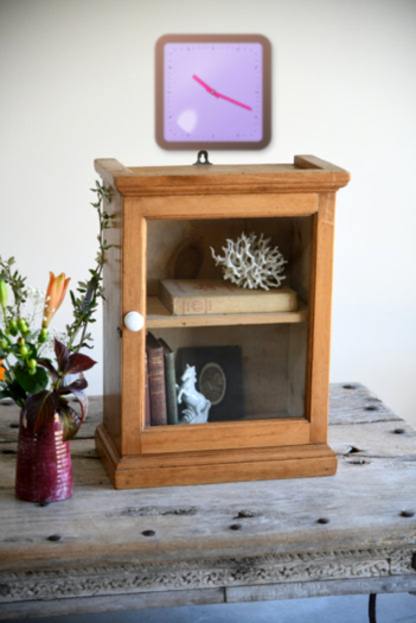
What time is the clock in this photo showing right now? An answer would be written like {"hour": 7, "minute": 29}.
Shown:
{"hour": 10, "minute": 19}
